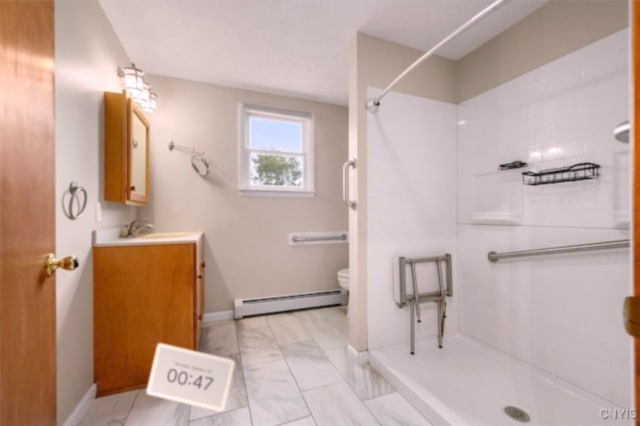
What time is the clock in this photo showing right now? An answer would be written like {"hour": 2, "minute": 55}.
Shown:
{"hour": 0, "minute": 47}
